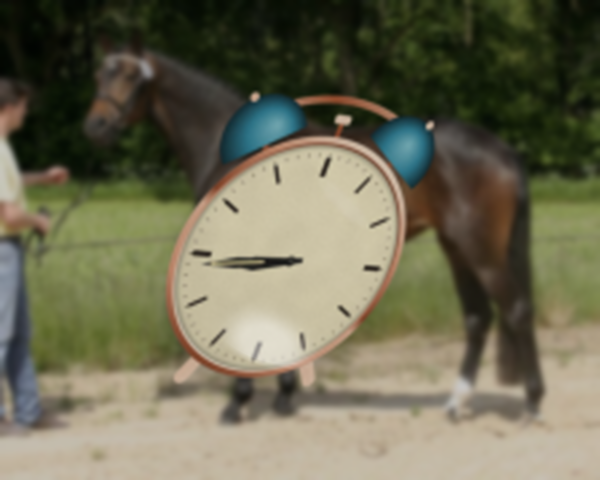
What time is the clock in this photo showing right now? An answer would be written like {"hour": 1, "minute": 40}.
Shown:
{"hour": 8, "minute": 44}
